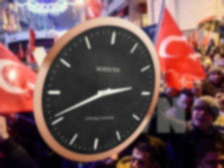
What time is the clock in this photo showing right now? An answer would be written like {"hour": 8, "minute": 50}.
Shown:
{"hour": 2, "minute": 41}
